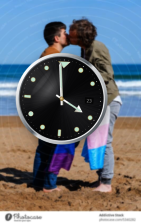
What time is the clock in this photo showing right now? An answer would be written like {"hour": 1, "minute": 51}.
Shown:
{"hour": 3, "minute": 59}
